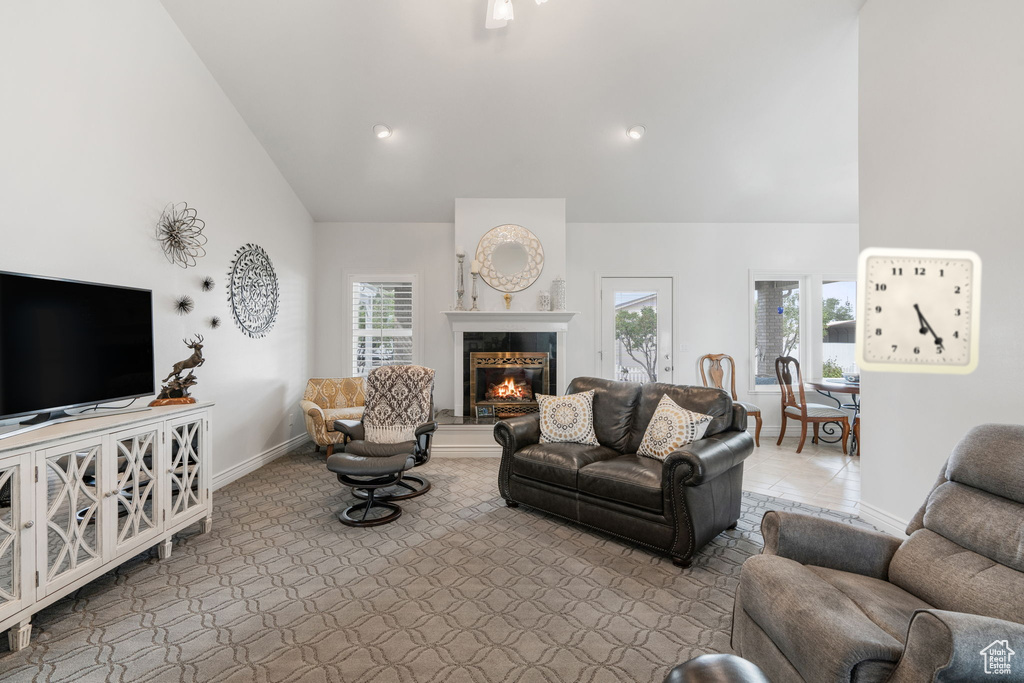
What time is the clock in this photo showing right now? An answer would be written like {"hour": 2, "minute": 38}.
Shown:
{"hour": 5, "minute": 24}
